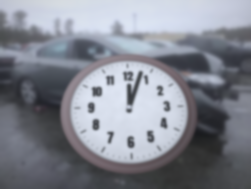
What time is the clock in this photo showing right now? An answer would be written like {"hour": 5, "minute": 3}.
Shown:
{"hour": 12, "minute": 3}
